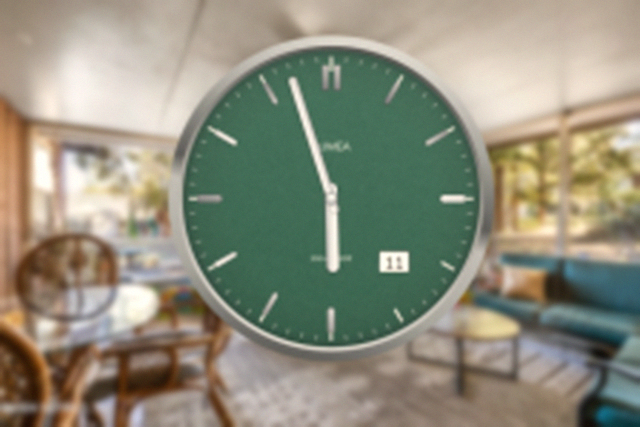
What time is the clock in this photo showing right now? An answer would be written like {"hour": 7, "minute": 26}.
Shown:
{"hour": 5, "minute": 57}
